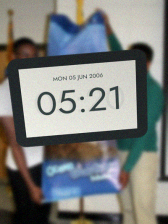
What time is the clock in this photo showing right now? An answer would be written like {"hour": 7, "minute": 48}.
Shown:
{"hour": 5, "minute": 21}
